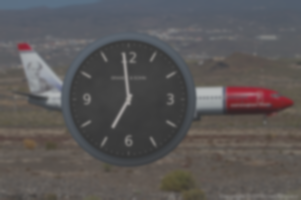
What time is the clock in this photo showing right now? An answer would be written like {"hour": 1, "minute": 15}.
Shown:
{"hour": 6, "minute": 59}
